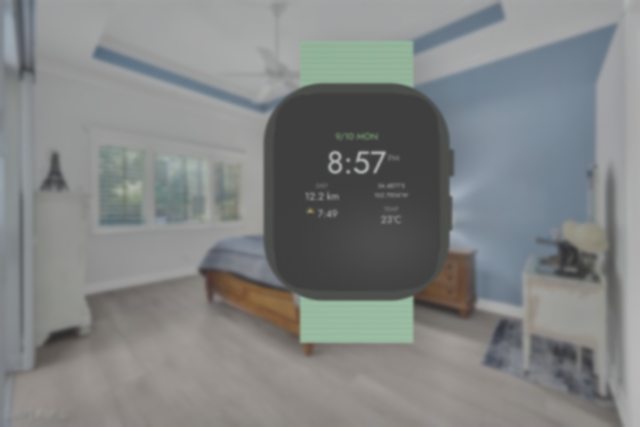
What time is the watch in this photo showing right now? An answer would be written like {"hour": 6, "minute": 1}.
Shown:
{"hour": 8, "minute": 57}
